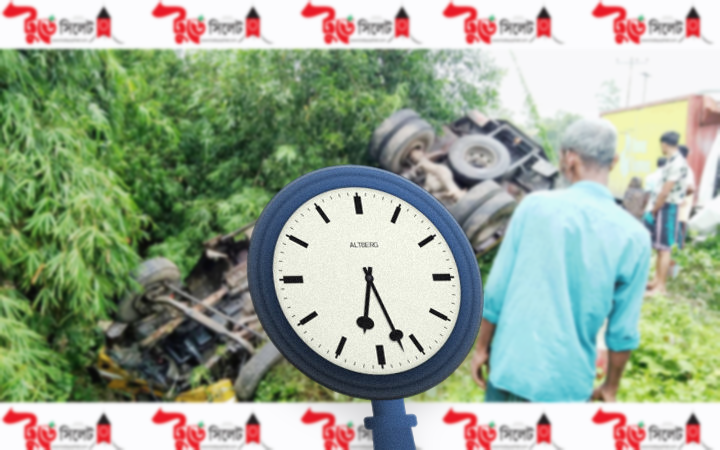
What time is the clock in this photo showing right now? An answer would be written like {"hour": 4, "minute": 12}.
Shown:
{"hour": 6, "minute": 27}
